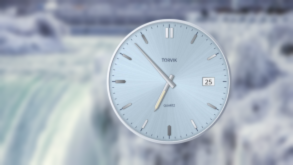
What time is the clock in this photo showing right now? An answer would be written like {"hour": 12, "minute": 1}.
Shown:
{"hour": 6, "minute": 53}
